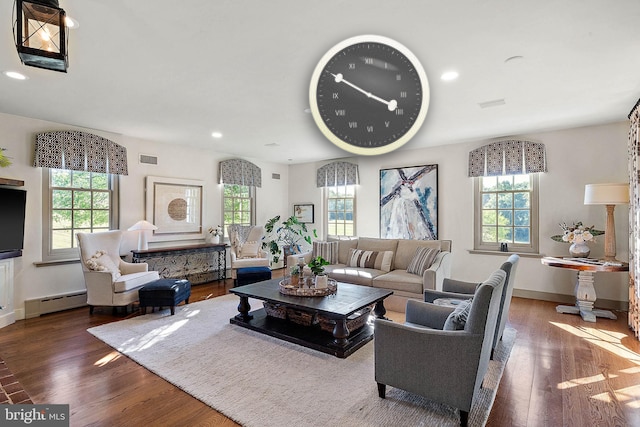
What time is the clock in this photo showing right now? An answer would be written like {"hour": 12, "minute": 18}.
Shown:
{"hour": 3, "minute": 50}
